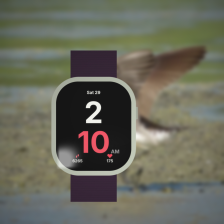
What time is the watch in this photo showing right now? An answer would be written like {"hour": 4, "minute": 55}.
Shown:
{"hour": 2, "minute": 10}
